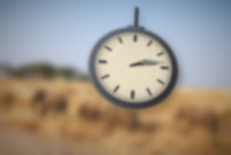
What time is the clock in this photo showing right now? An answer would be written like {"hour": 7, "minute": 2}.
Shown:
{"hour": 2, "minute": 13}
